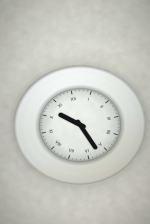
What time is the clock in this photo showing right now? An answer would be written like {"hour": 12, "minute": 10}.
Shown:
{"hour": 10, "minute": 27}
